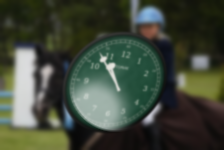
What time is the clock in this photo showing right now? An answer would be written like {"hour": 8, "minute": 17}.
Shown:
{"hour": 10, "minute": 53}
